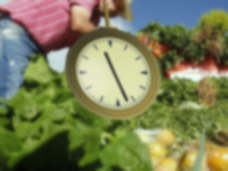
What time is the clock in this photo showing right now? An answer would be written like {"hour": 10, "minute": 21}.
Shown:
{"hour": 11, "minute": 27}
